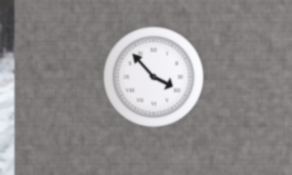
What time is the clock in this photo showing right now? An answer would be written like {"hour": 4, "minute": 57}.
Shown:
{"hour": 3, "minute": 53}
